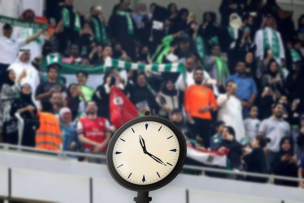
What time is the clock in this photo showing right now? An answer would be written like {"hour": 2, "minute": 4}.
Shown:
{"hour": 11, "minute": 21}
